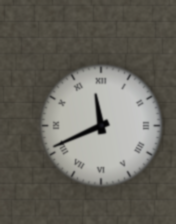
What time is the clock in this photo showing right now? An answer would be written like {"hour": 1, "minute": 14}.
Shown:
{"hour": 11, "minute": 41}
